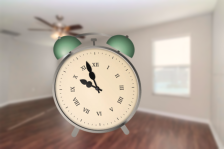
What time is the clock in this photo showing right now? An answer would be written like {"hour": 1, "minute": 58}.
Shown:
{"hour": 9, "minute": 57}
